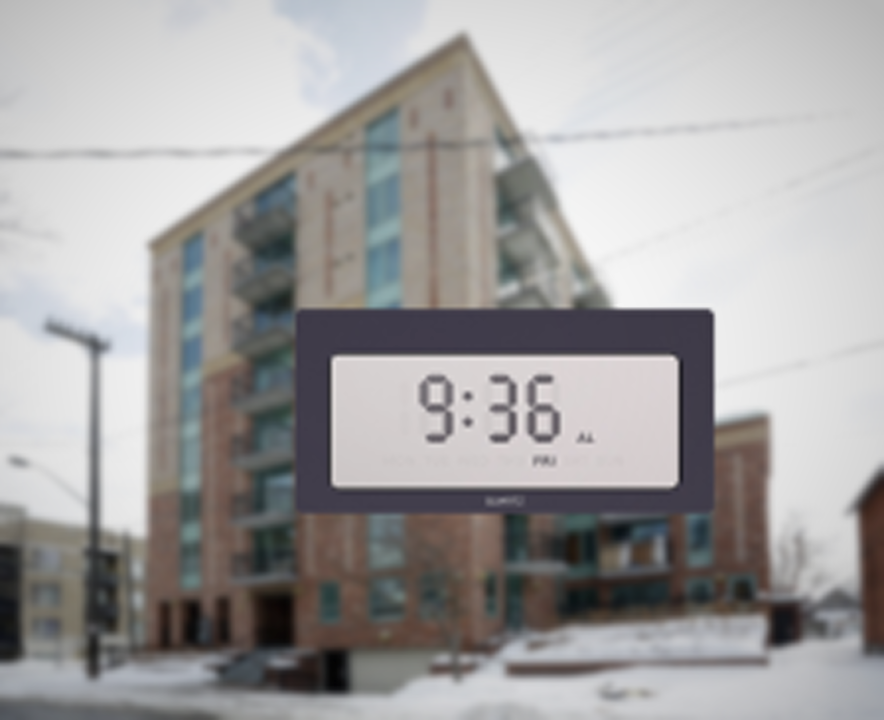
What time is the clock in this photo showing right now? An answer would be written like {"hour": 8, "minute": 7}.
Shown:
{"hour": 9, "minute": 36}
